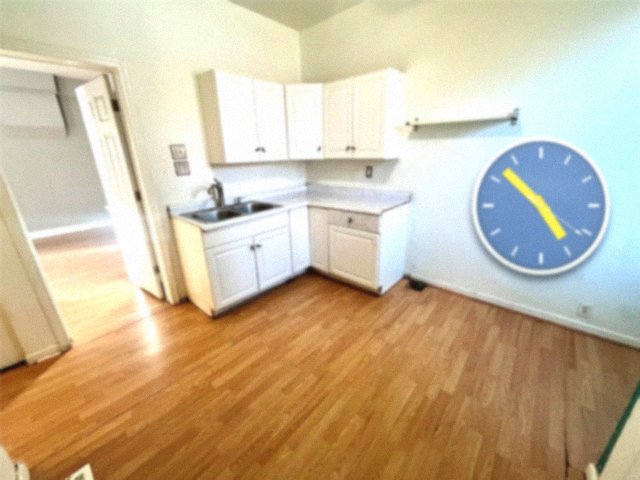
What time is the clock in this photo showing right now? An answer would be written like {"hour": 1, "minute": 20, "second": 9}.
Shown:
{"hour": 4, "minute": 52, "second": 21}
